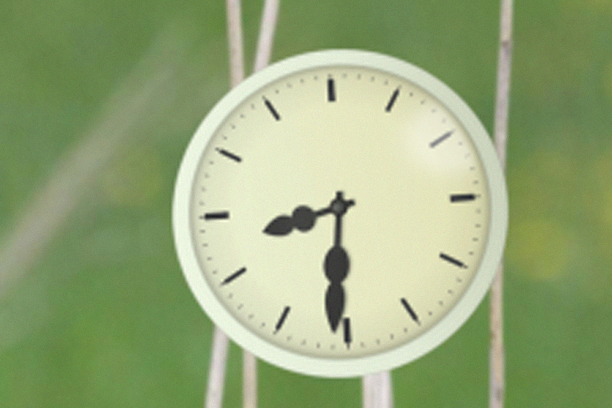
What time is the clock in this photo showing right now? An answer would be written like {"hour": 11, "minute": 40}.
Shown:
{"hour": 8, "minute": 31}
